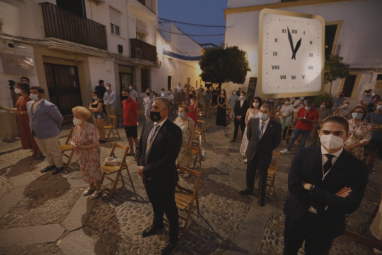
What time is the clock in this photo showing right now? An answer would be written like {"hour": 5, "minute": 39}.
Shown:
{"hour": 12, "minute": 57}
